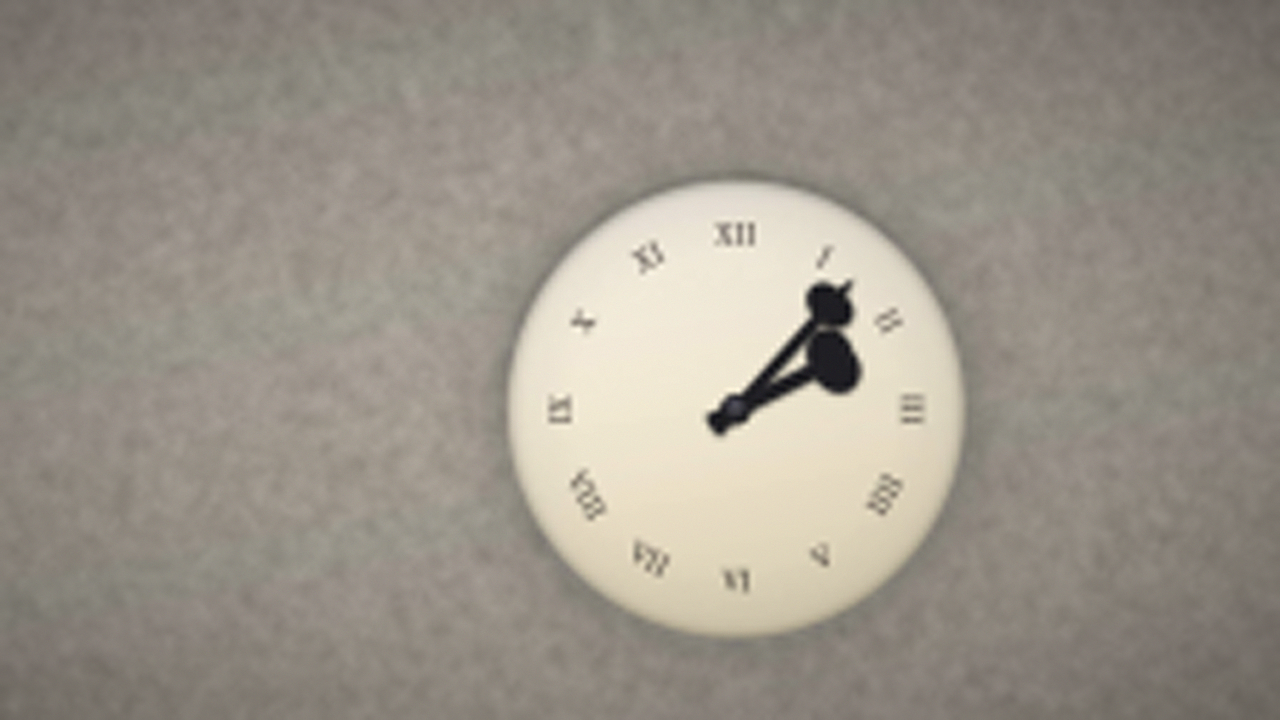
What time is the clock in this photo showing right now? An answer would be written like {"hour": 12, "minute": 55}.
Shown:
{"hour": 2, "minute": 7}
